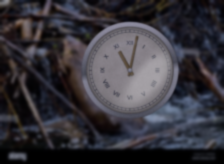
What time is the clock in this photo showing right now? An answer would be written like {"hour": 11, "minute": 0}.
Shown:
{"hour": 11, "minute": 2}
